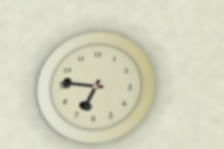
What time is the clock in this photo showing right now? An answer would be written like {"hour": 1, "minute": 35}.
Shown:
{"hour": 6, "minute": 46}
